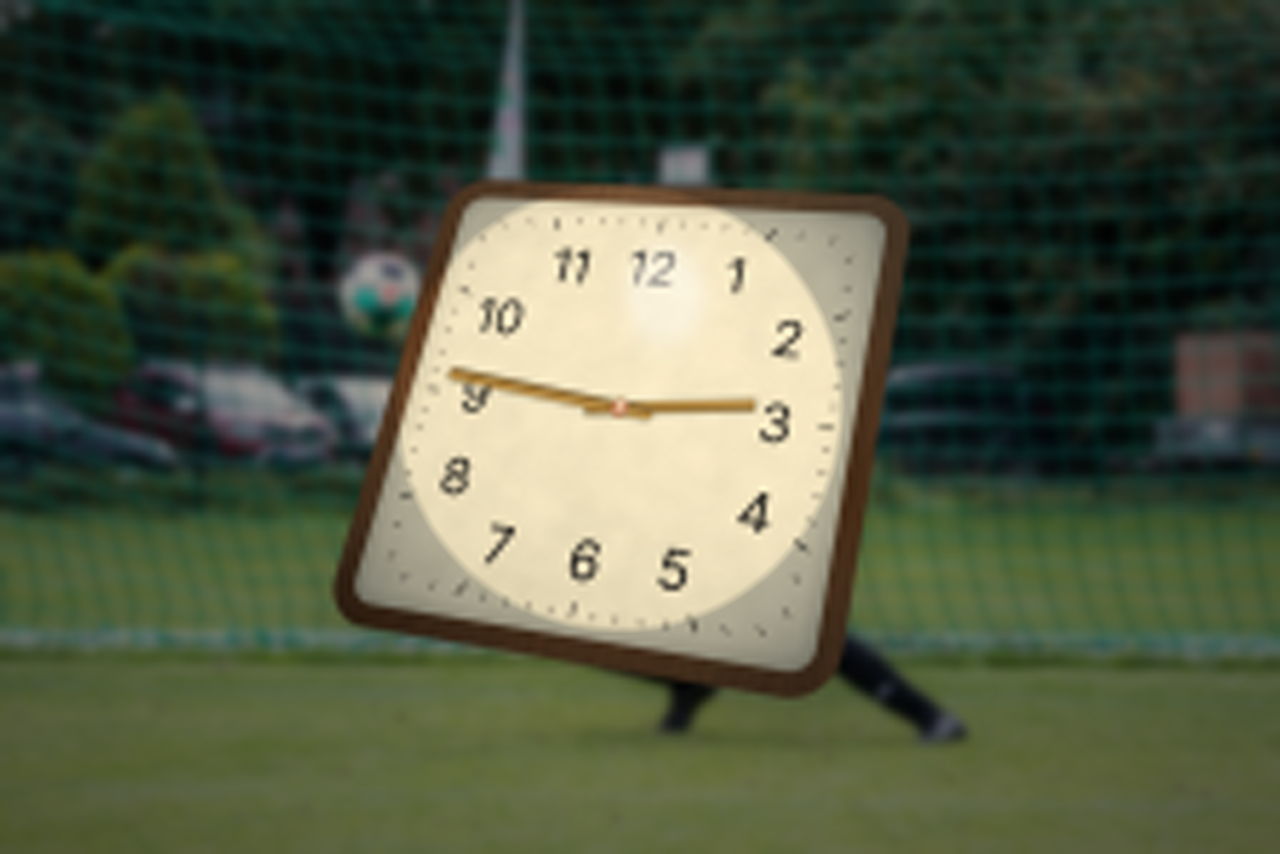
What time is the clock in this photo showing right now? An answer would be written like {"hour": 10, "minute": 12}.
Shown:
{"hour": 2, "minute": 46}
